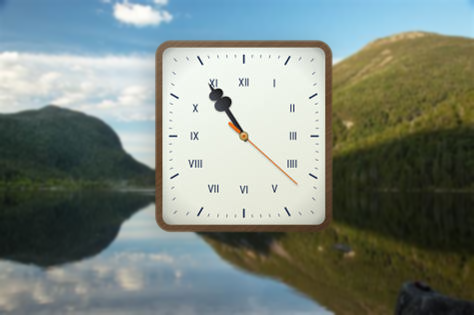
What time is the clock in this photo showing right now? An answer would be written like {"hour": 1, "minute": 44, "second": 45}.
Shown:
{"hour": 10, "minute": 54, "second": 22}
